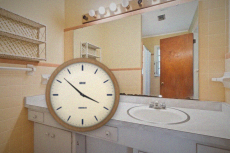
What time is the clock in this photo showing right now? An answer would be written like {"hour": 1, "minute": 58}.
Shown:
{"hour": 3, "minute": 52}
